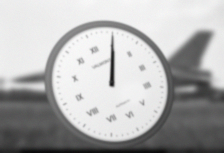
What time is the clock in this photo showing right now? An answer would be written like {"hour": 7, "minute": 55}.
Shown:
{"hour": 1, "minute": 5}
